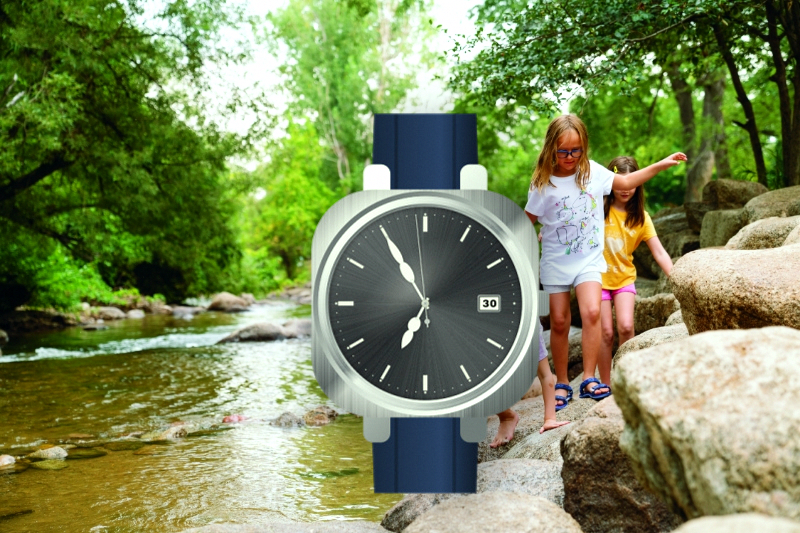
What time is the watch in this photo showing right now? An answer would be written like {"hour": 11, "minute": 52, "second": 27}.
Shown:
{"hour": 6, "minute": 54, "second": 59}
